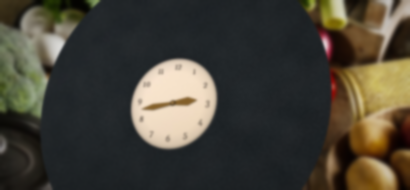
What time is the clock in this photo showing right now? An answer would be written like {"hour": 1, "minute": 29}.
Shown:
{"hour": 2, "minute": 43}
